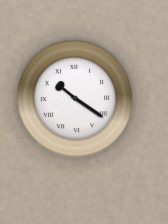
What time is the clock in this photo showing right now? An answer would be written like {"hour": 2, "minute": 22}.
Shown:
{"hour": 10, "minute": 21}
